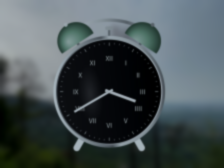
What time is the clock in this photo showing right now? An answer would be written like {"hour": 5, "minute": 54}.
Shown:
{"hour": 3, "minute": 40}
